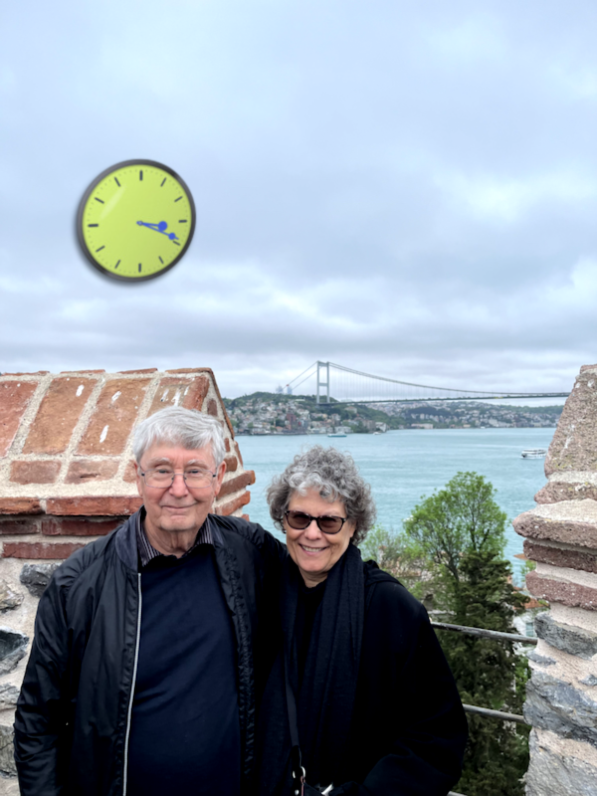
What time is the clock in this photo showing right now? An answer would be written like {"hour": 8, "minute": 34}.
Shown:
{"hour": 3, "minute": 19}
